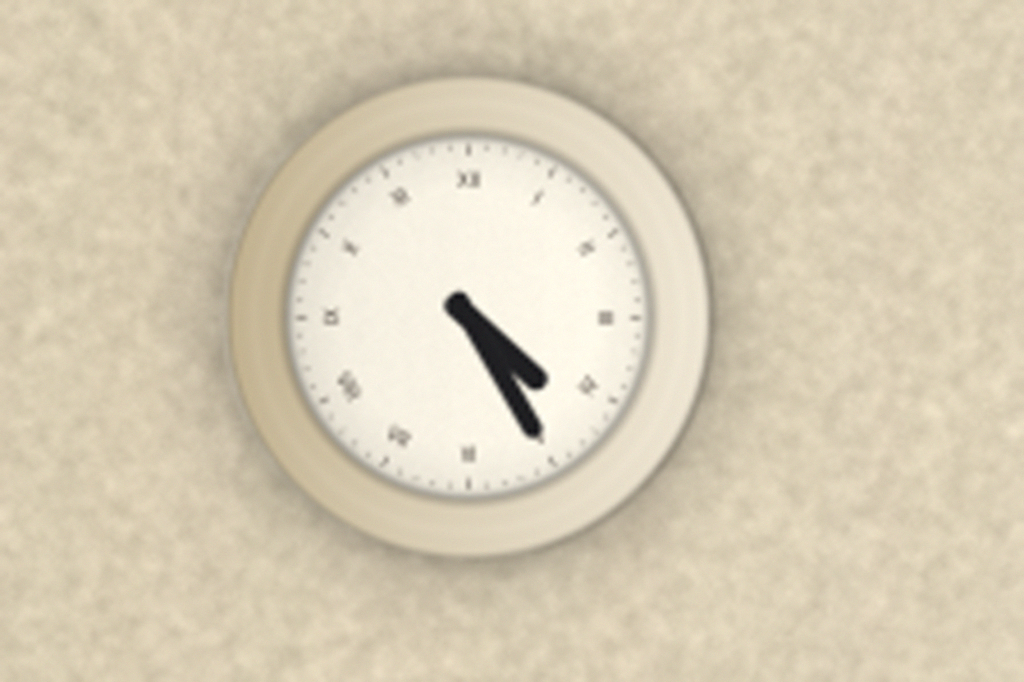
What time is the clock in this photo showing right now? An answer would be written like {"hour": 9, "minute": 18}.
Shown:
{"hour": 4, "minute": 25}
